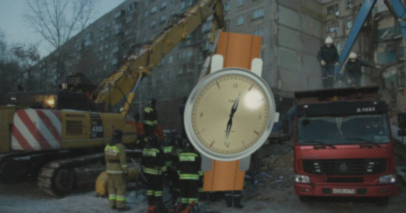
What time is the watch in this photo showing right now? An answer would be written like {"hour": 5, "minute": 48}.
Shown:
{"hour": 12, "minute": 31}
